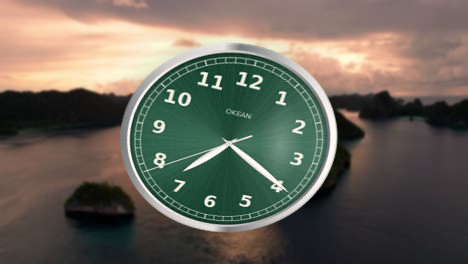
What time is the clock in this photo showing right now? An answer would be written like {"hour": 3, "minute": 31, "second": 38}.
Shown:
{"hour": 7, "minute": 19, "second": 39}
